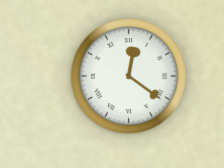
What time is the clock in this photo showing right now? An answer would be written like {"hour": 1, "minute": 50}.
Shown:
{"hour": 12, "minute": 21}
